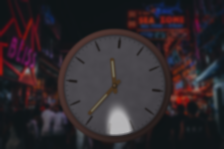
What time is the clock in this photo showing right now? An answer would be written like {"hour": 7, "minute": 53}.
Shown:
{"hour": 11, "minute": 36}
